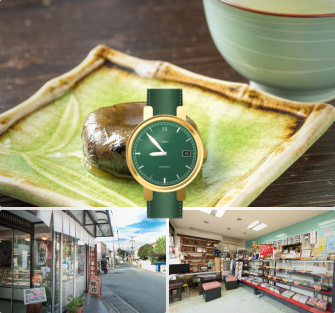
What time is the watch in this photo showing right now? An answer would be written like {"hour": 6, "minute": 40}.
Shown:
{"hour": 8, "minute": 53}
